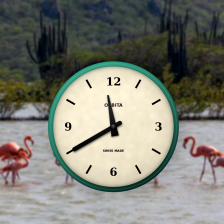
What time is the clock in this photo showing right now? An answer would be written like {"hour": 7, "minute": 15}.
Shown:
{"hour": 11, "minute": 40}
